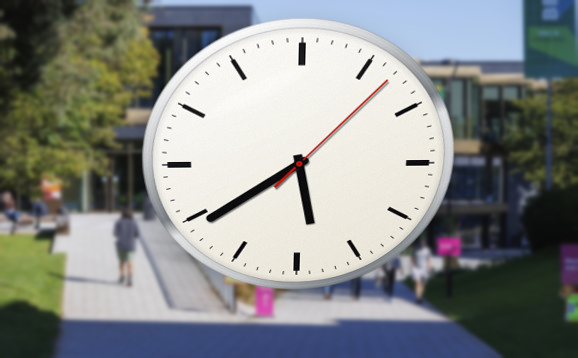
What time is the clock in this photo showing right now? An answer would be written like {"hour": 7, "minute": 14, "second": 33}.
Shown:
{"hour": 5, "minute": 39, "second": 7}
